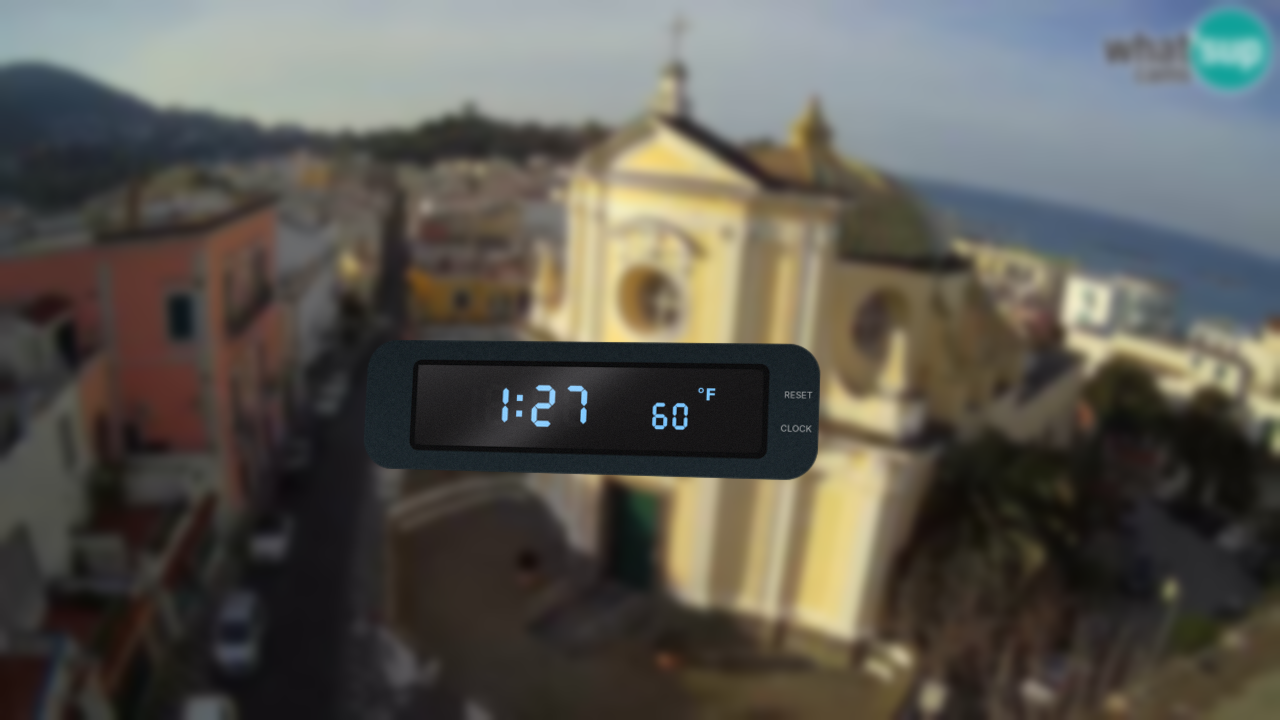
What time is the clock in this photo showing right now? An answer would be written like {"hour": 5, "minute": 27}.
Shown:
{"hour": 1, "minute": 27}
